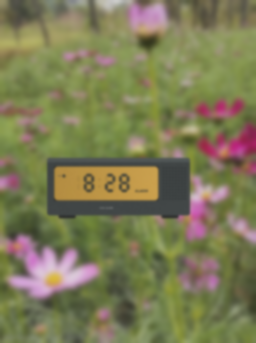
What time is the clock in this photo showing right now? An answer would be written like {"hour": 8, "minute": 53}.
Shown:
{"hour": 8, "minute": 28}
